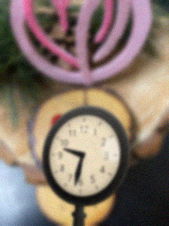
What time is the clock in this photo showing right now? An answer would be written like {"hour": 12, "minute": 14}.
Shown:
{"hour": 9, "minute": 32}
